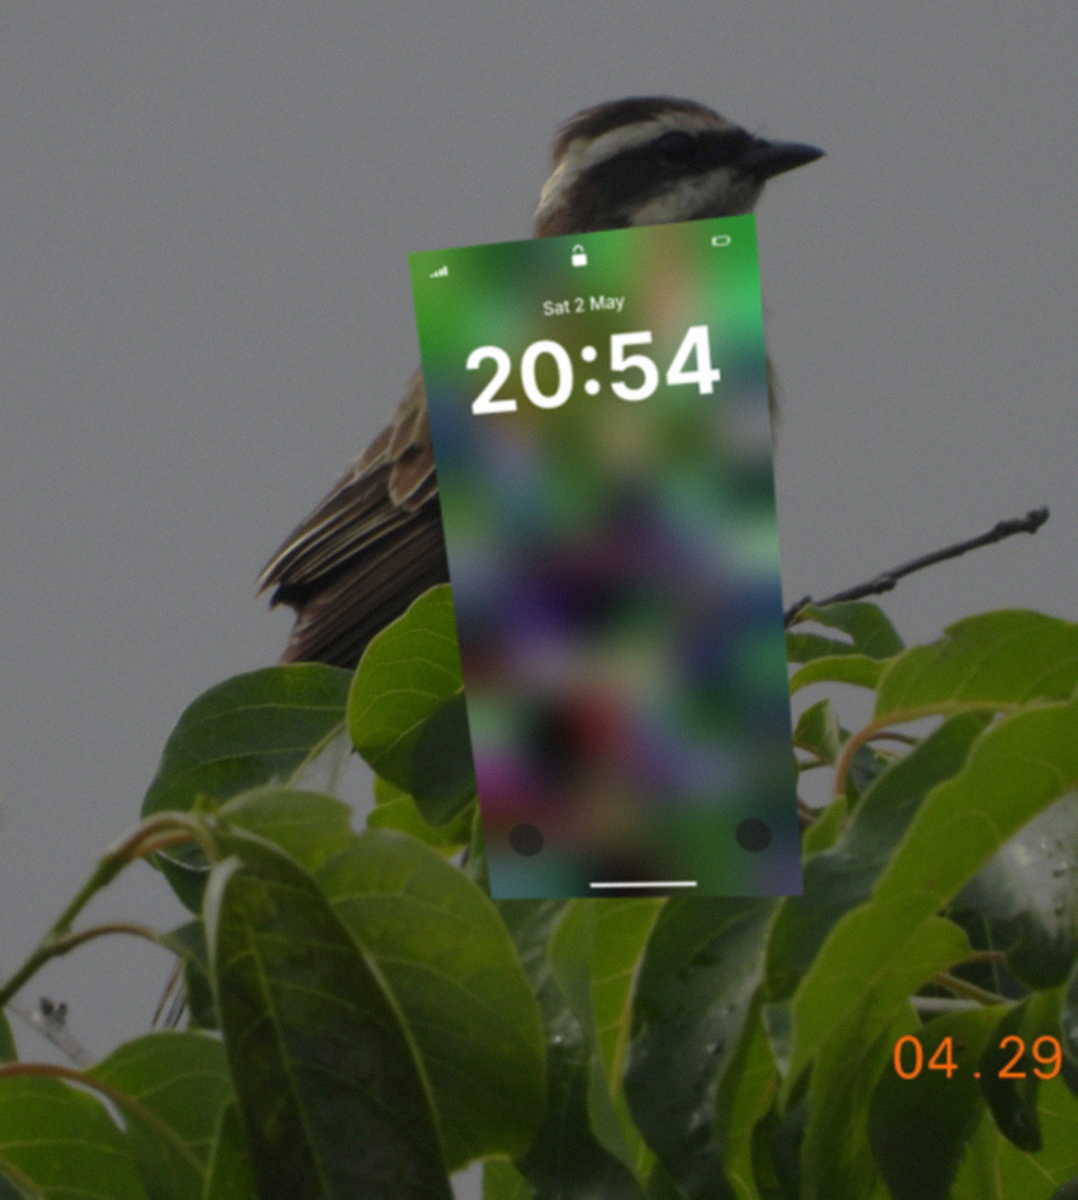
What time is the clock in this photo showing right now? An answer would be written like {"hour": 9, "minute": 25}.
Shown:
{"hour": 20, "minute": 54}
